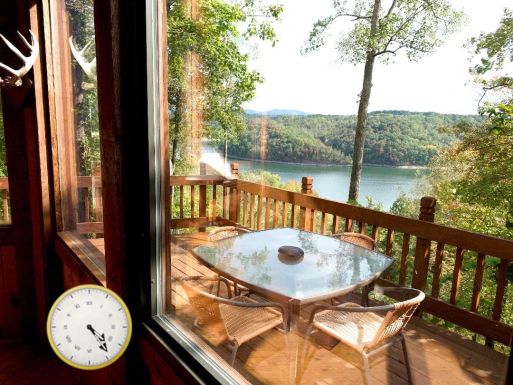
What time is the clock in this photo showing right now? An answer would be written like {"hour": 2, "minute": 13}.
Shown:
{"hour": 4, "minute": 24}
